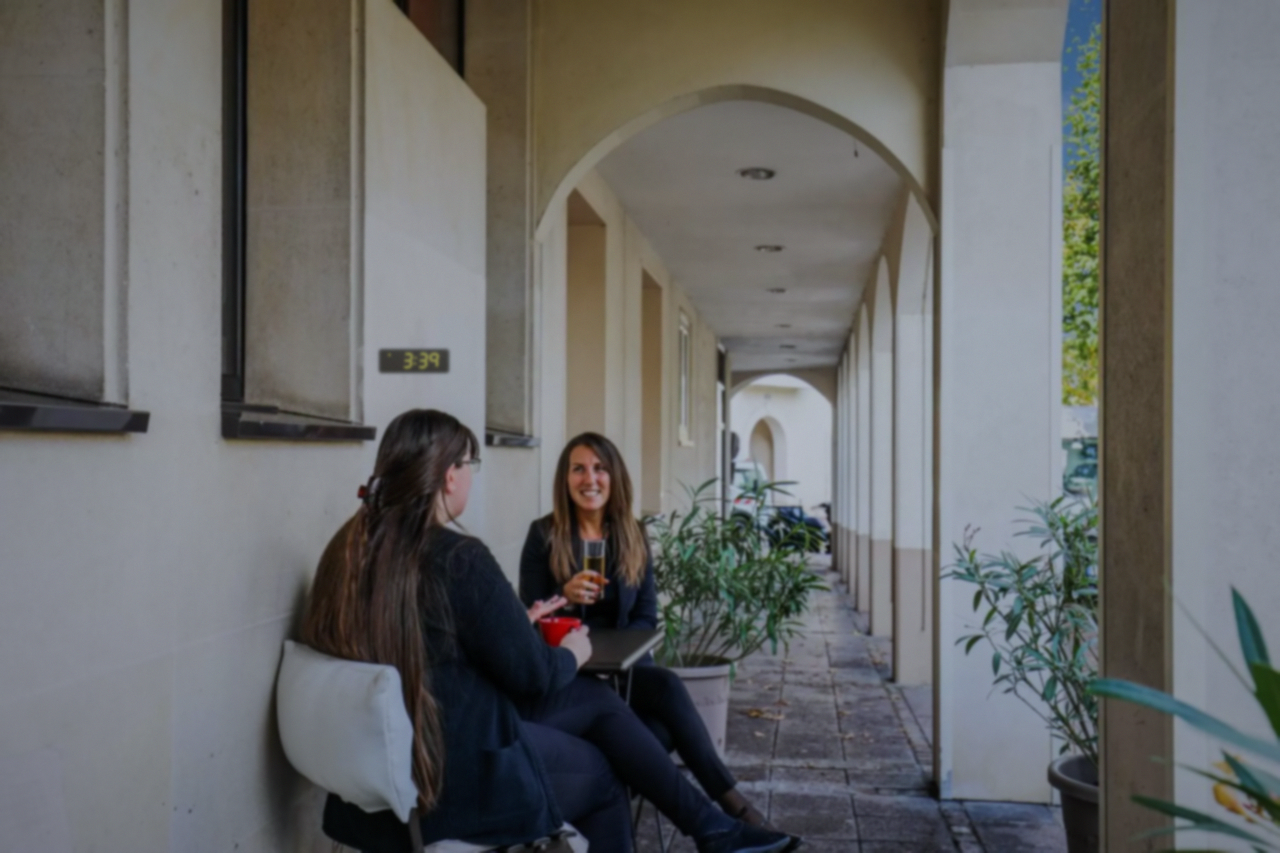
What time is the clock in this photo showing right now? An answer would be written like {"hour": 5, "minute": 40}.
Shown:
{"hour": 3, "minute": 39}
